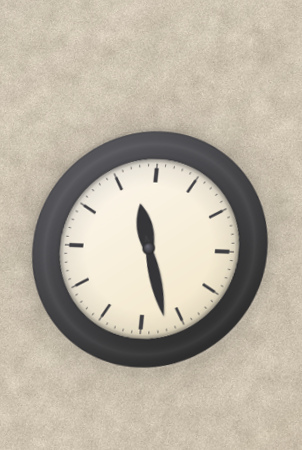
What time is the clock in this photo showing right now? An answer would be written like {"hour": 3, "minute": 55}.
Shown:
{"hour": 11, "minute": 27}
